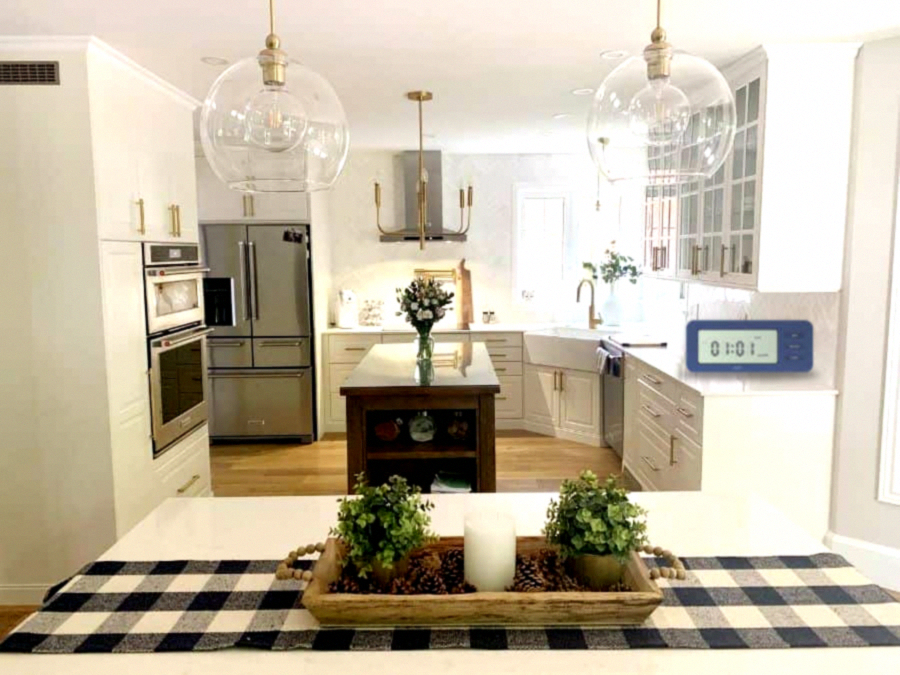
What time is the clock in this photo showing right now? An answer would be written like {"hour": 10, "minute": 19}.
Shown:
{"hour": 1, "minute": 1}
